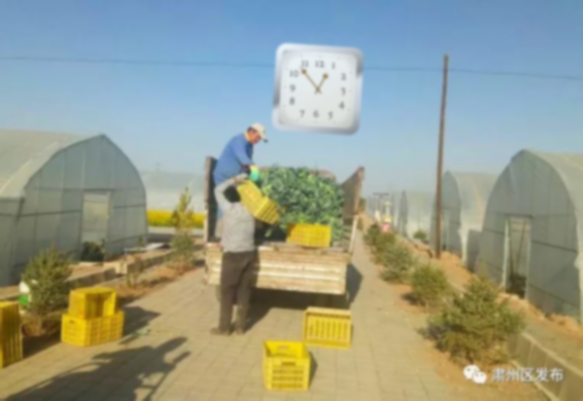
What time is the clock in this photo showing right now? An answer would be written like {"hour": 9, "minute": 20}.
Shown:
{"hour": 12, "minute": 53}
